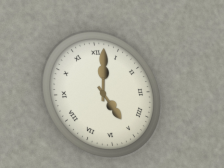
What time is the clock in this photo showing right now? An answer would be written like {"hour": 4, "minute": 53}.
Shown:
{"hour": 5, "minute": 2}
